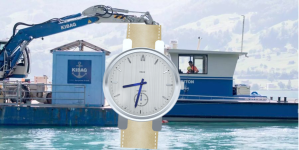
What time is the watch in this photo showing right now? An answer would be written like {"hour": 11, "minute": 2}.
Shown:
{"hour": 8, "minute": 32}
